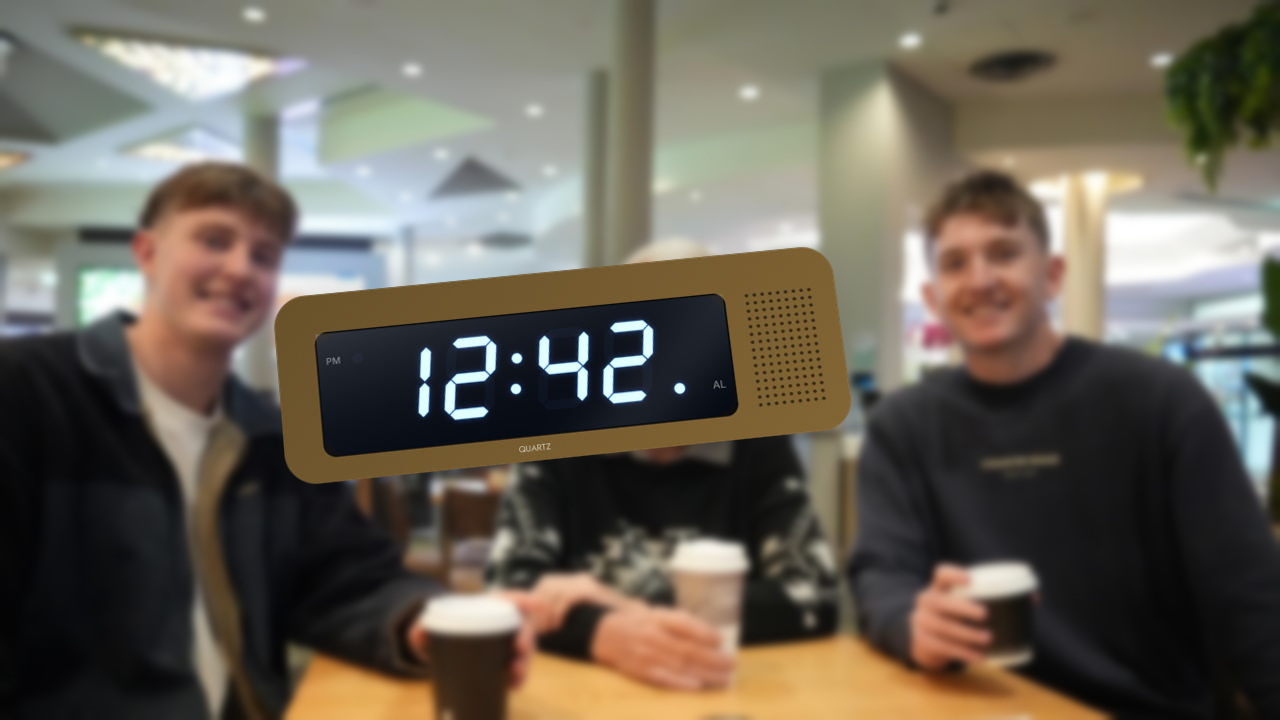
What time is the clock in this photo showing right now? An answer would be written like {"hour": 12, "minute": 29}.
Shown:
{"hour": 12, "minute": 42}
